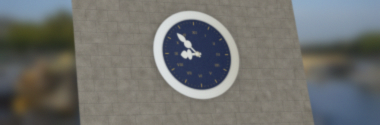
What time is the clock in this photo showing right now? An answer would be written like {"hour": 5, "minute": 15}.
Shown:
{"hour": 8, "minute": 53}
